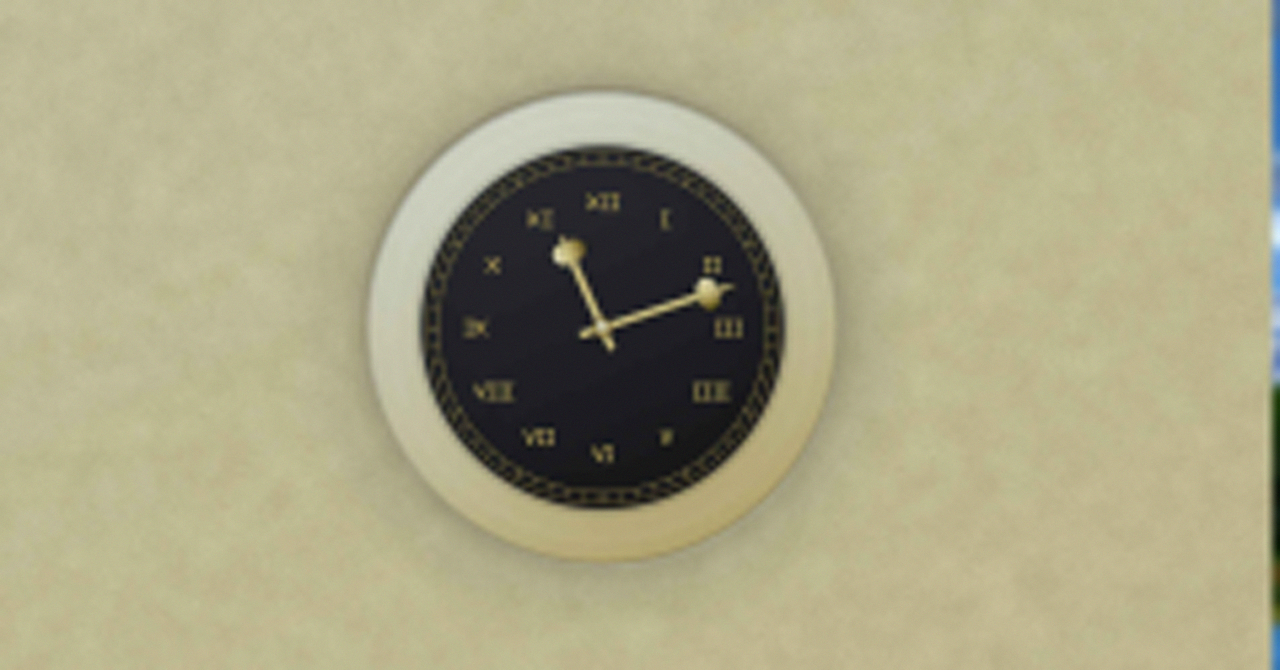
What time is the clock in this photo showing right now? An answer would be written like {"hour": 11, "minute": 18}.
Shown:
{"hour": 11, "minute": 12}
